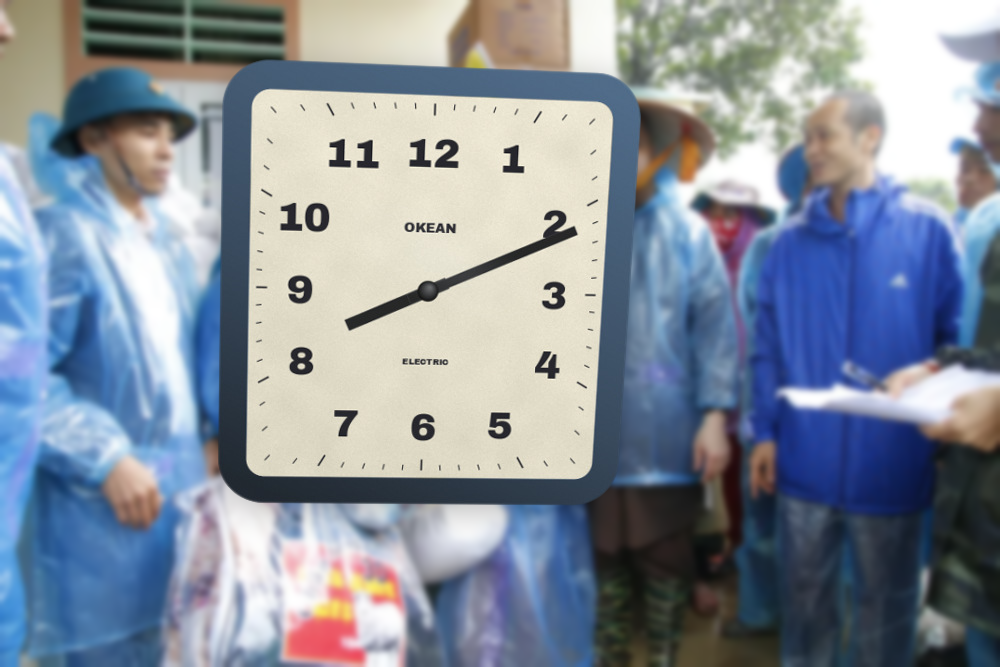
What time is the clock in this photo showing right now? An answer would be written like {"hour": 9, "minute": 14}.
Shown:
{"hour": 8, "minute": 11}
